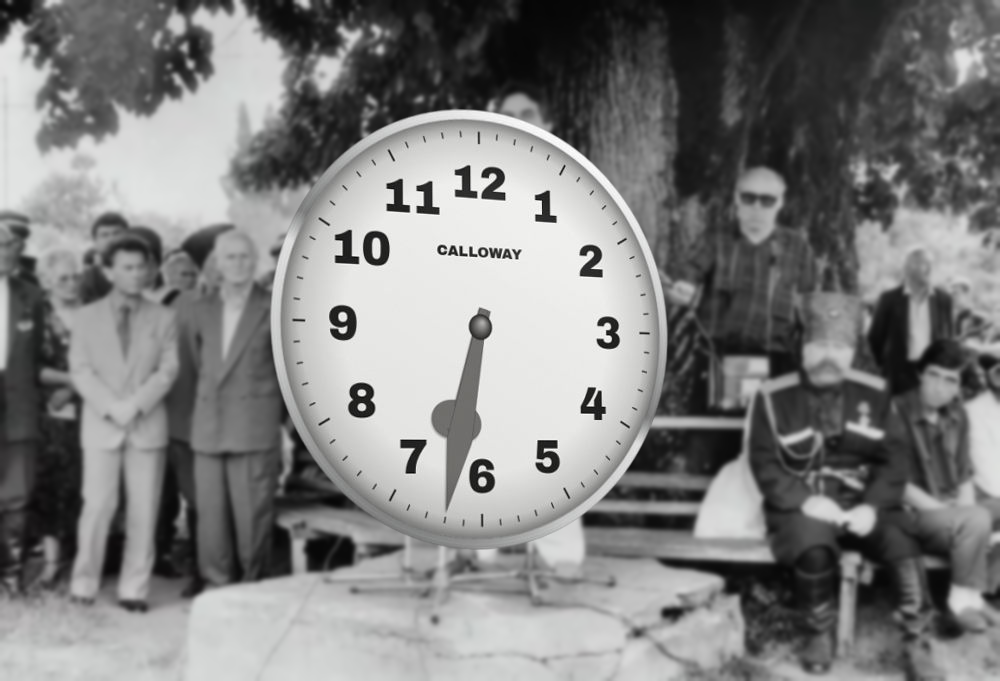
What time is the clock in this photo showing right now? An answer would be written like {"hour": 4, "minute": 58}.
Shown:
{"hour": 6, "minute": 32}
